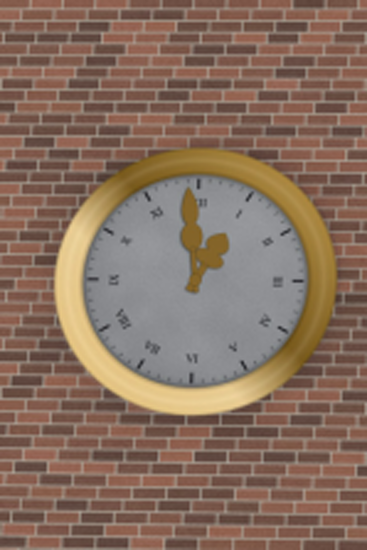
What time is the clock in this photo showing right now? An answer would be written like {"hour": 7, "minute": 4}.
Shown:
{"hour": 12, "minute": 59}
